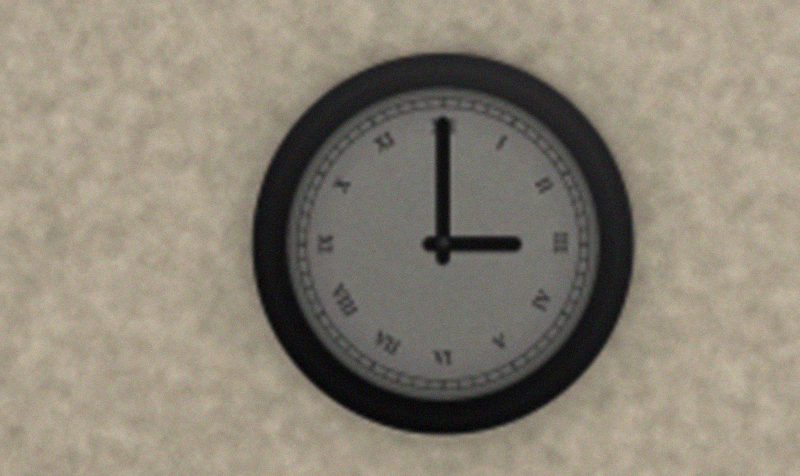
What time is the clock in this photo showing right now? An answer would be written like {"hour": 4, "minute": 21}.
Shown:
{"hour": 3, "minute": 0}
